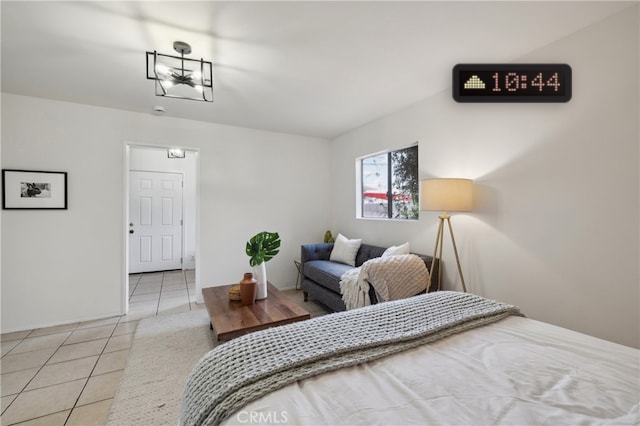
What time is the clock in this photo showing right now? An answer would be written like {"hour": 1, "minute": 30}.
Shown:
{"hour": 10, "minute": 44}
